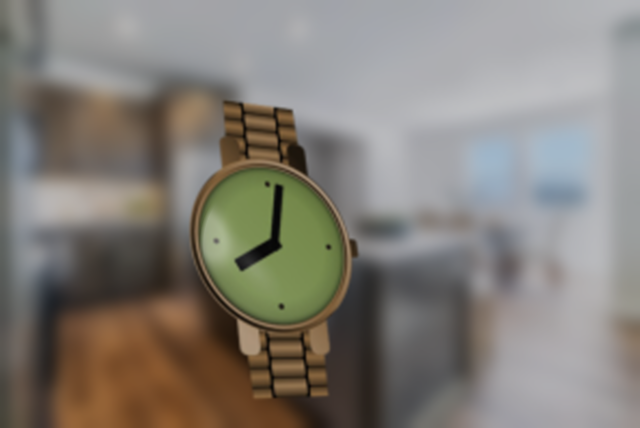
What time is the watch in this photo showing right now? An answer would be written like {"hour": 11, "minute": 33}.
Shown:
{"hour": 8, "minute": 2}
